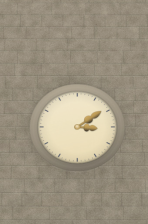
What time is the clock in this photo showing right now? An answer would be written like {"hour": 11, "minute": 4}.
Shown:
{"hour": 3, "minute": 9}
